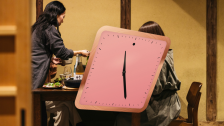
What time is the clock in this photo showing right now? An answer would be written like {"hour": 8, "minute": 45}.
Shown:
{"hour": 11, "minute": 26}
